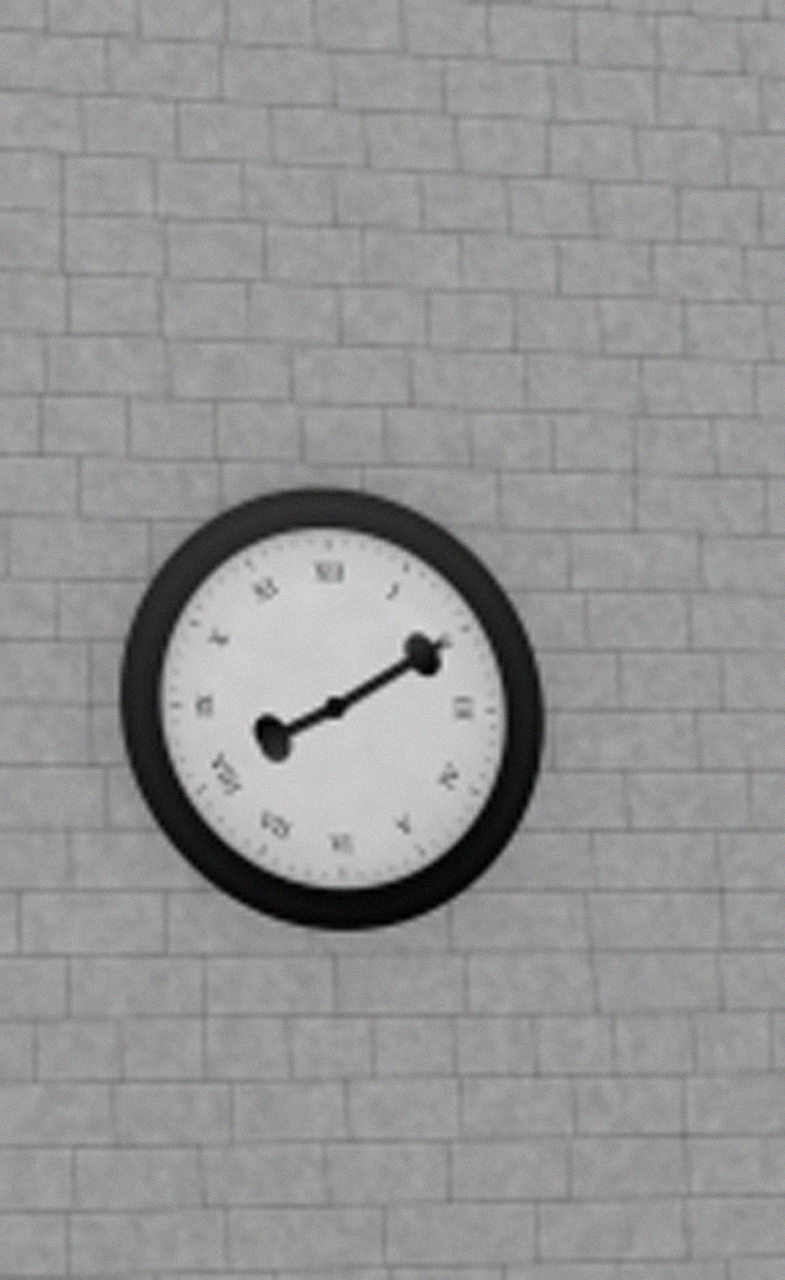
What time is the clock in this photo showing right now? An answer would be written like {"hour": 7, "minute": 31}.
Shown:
{"hour": 8, "minute": 10}
